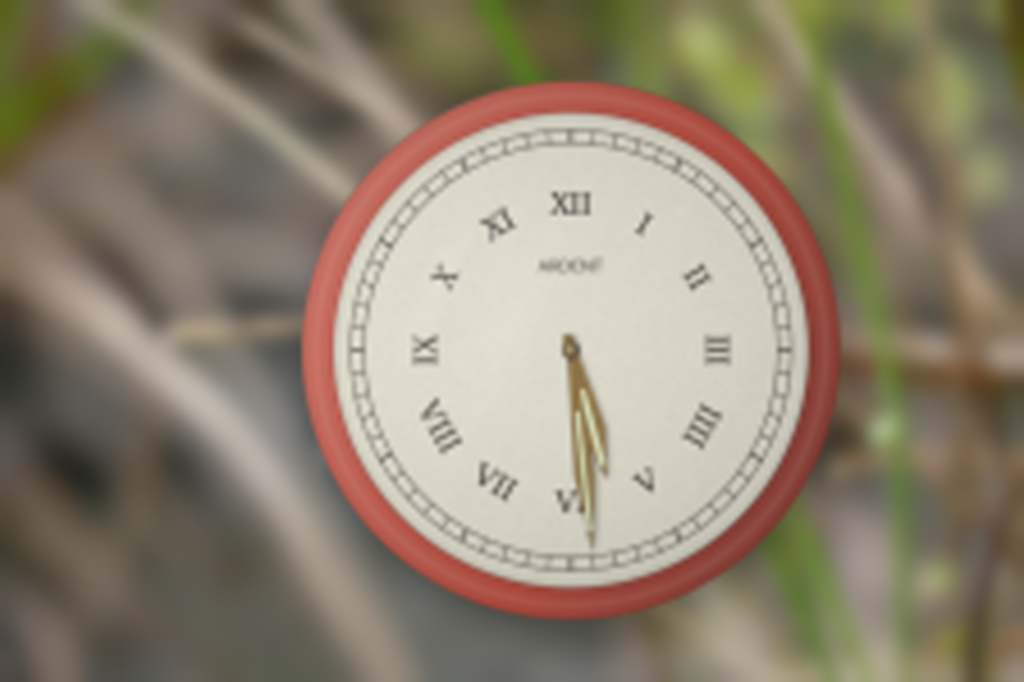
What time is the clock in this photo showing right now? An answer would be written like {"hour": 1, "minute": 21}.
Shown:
{"hour": 5, "minute": 29}
